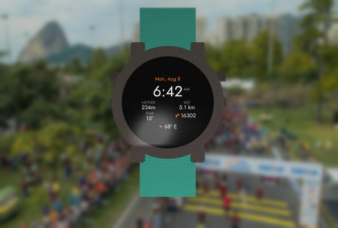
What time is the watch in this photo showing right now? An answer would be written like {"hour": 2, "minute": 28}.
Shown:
{"hour": 6, "minute": 42}
